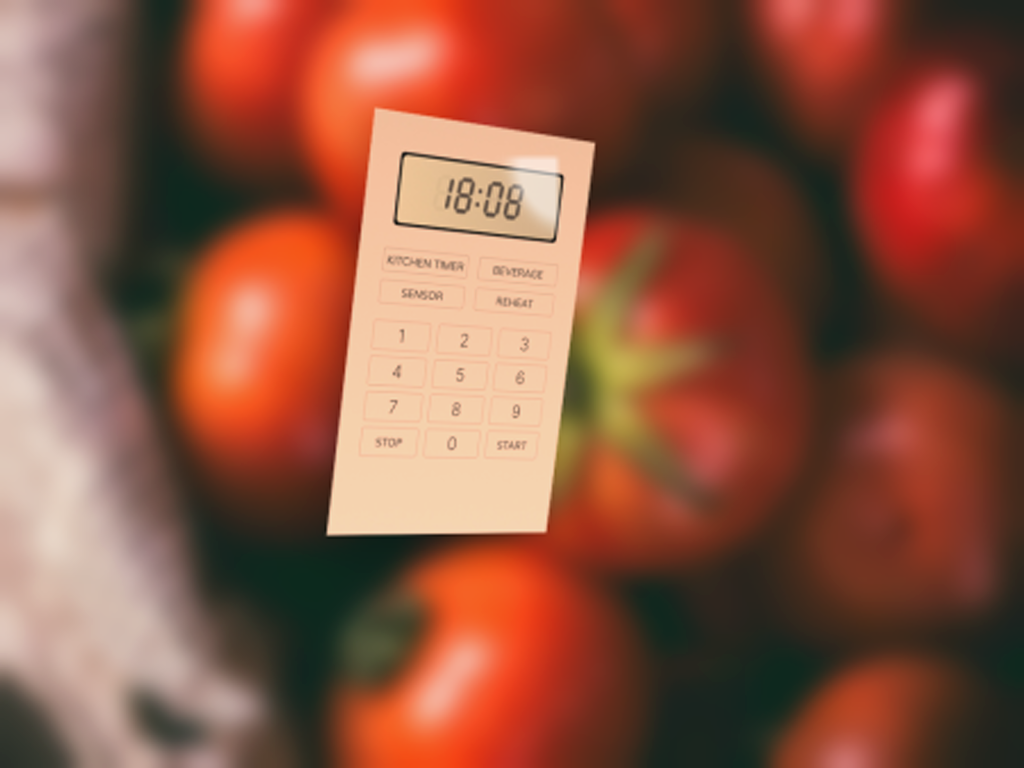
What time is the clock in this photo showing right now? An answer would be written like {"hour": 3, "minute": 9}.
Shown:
{"hour": 18, "minute": 8}
